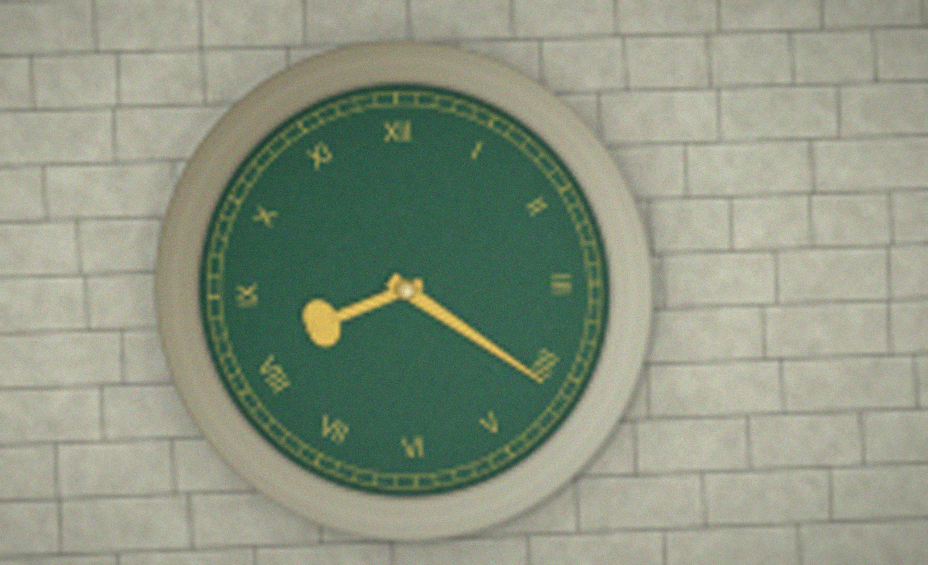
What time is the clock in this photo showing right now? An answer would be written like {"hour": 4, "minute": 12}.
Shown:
{"hour": 8, "minute": 21}
